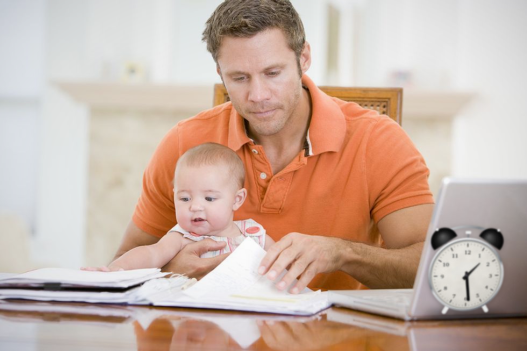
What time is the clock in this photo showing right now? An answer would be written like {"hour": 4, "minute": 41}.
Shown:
{"hour": 1, "minute": 29}
